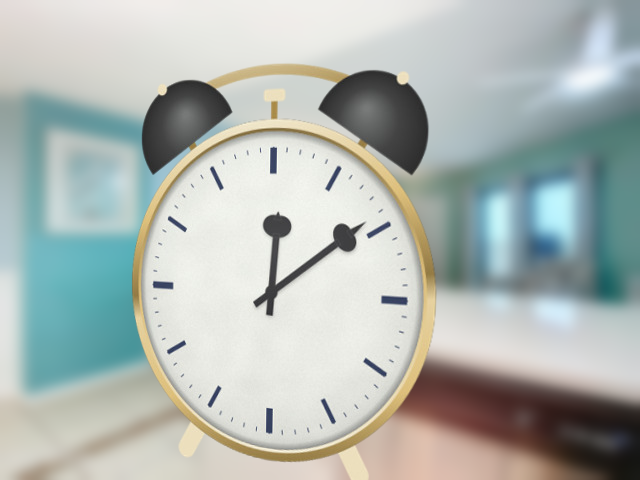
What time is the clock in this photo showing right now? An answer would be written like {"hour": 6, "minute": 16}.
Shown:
{"hour": 12, "minute": 9}
